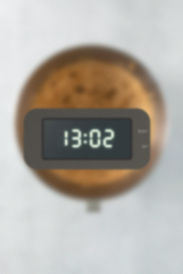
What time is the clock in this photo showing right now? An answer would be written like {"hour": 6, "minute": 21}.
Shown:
{"hour": 13, "minute": 2}
